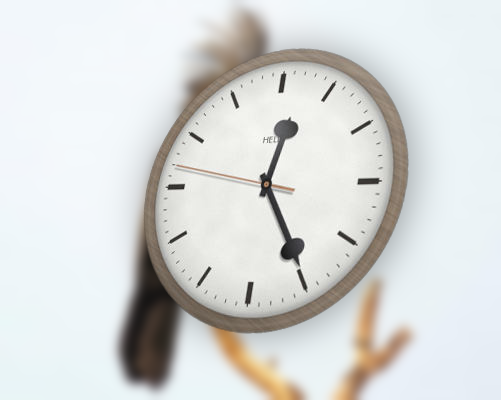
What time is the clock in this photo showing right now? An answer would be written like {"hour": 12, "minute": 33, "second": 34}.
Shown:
{"hour": 12, "minute": 24, "second": 47}
